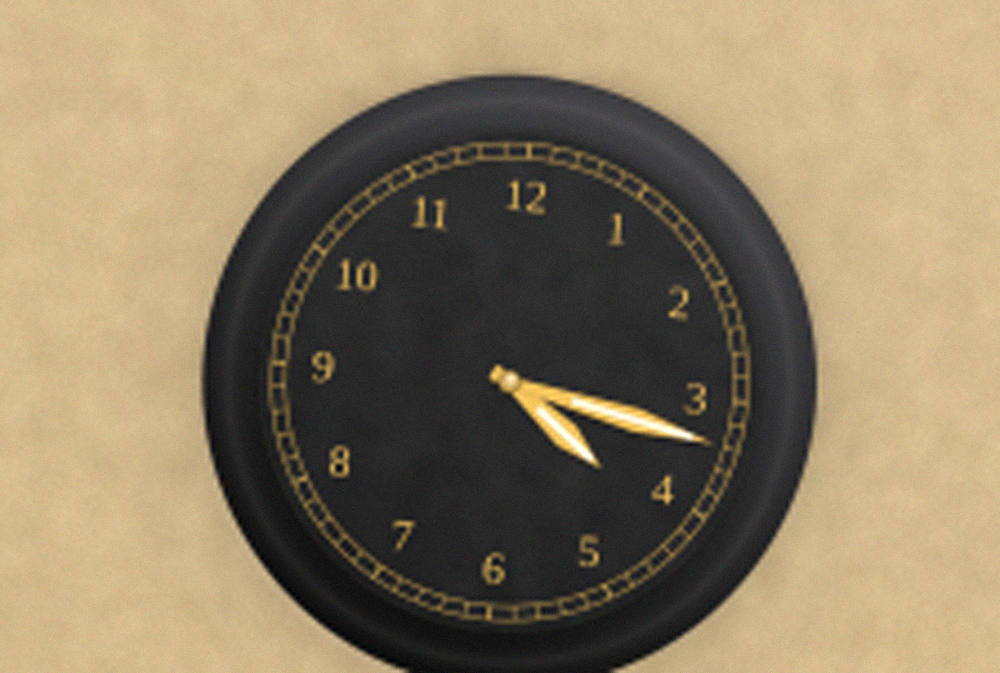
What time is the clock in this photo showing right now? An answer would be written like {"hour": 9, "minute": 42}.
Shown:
{"hour": 4, "minute": 17}
